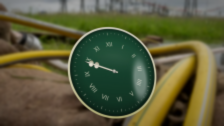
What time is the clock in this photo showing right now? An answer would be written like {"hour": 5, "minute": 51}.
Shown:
{"hour": 9, "minute": 49}
